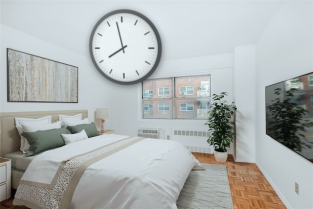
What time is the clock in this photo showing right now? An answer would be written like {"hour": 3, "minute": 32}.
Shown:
{"hour": 7, "minute": 58}
